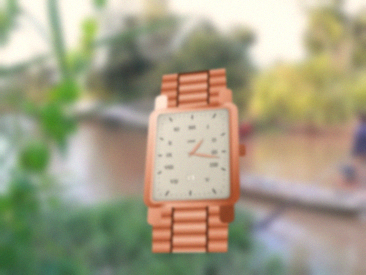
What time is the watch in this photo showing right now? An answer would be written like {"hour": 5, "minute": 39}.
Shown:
{"hour": 1, "minute": 17}
